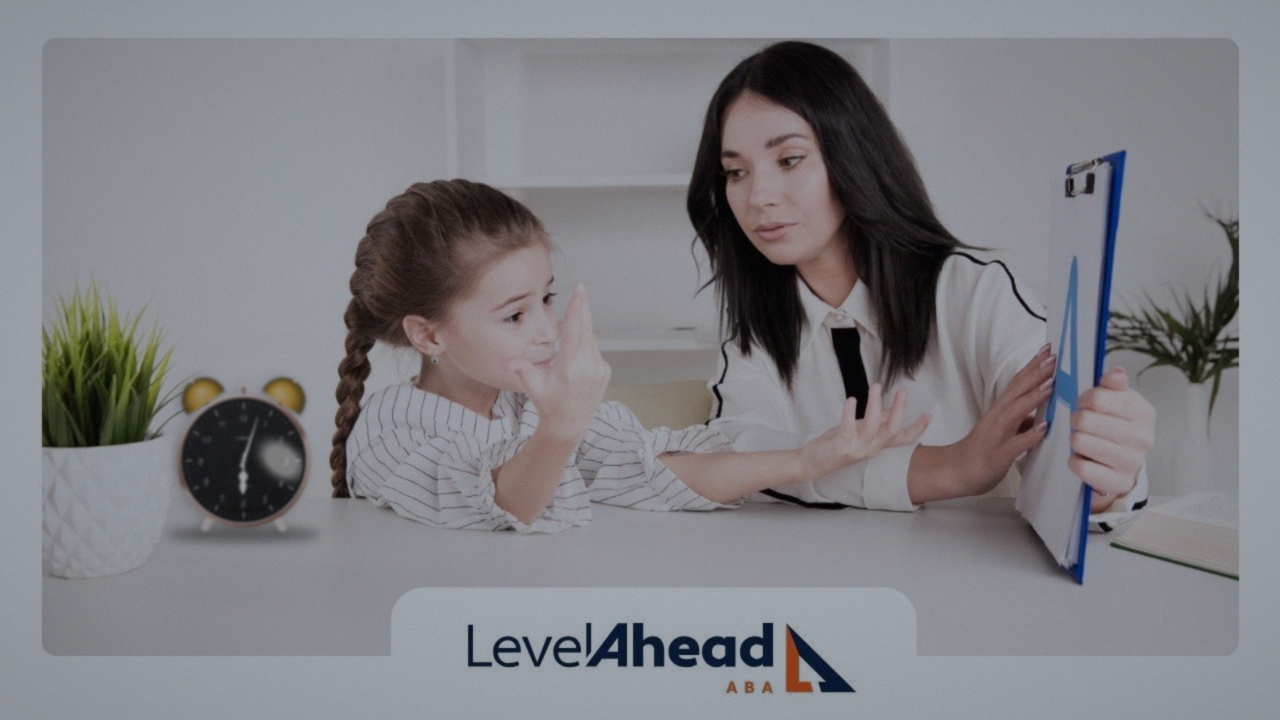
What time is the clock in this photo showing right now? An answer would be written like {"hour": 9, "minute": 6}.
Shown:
{"hour": 6, "minute": 3}
